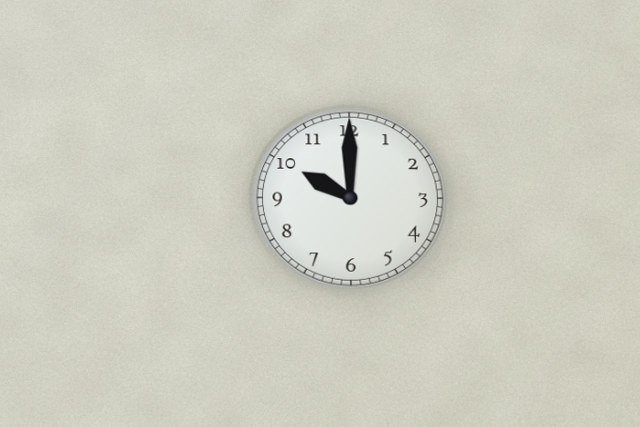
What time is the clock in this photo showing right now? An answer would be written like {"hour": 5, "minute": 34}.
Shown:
{"hour": 10, "minute": 0}
